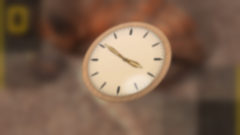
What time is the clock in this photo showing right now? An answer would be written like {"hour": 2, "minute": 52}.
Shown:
{"hour": 3, "minute": 51}
